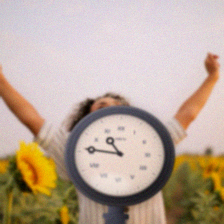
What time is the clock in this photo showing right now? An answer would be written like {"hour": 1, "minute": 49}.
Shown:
{"hour": 10, "minute": 46}
